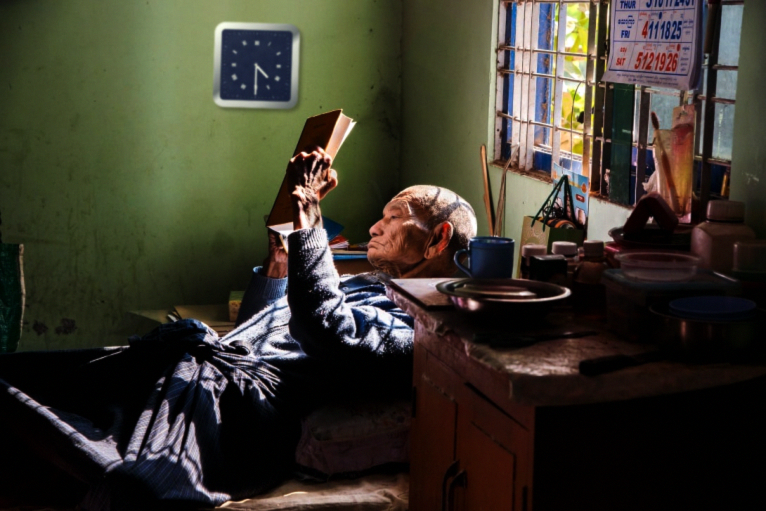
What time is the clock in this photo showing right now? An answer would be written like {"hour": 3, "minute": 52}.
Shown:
{"hour": 4, "minute": 30}
